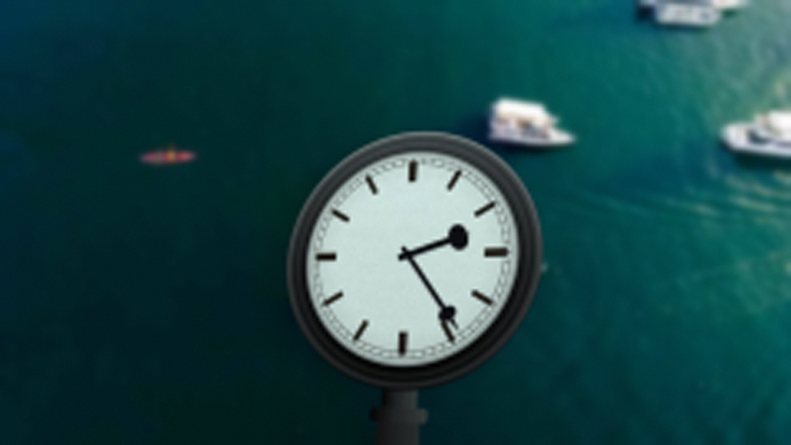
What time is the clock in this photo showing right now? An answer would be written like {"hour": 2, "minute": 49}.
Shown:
{"hour": 2, "minute": 24}
